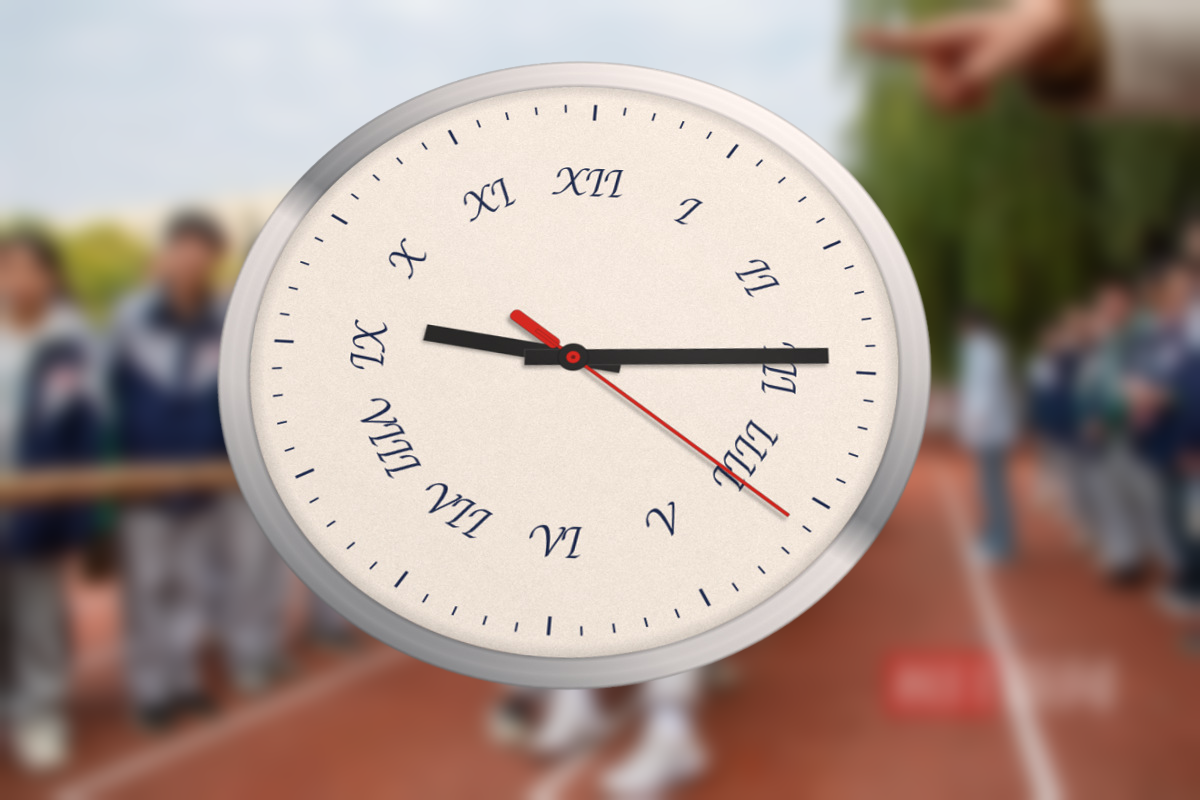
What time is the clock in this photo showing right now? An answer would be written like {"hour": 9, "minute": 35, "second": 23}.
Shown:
{"hour": 9, "minute": 14, "second": 21}
